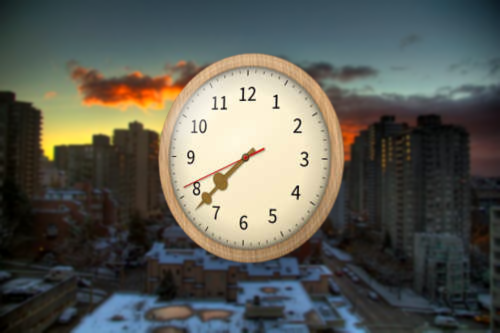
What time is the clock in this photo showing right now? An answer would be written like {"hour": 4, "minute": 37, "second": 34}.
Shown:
{"hour": 7, "minute": 37, "second": 41}
